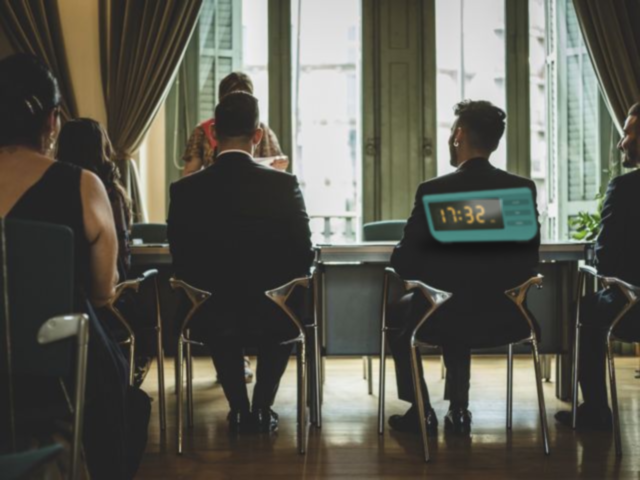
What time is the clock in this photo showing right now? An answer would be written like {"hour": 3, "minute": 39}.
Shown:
{"hour": 17, "minute": 32}
